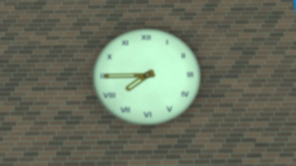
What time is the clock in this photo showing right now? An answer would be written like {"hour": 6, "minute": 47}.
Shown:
{"hour": 7, "minute": 45}
